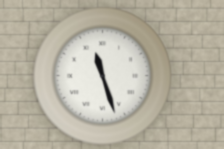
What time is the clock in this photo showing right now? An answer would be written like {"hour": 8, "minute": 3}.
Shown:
{"hour": 11, "minute": 27}
